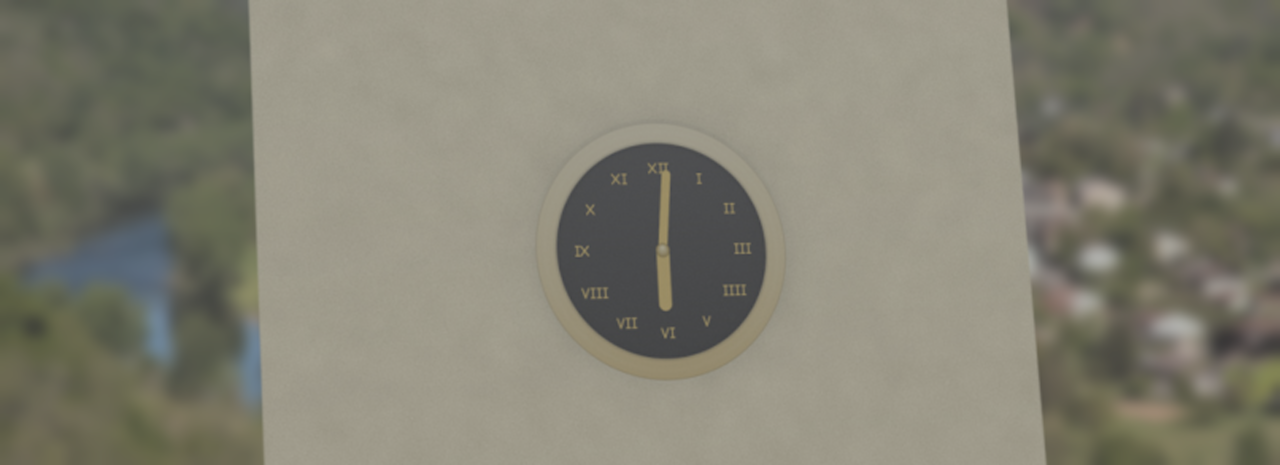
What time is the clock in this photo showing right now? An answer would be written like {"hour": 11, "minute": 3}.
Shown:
{"hour": 6, "minute": 1}
